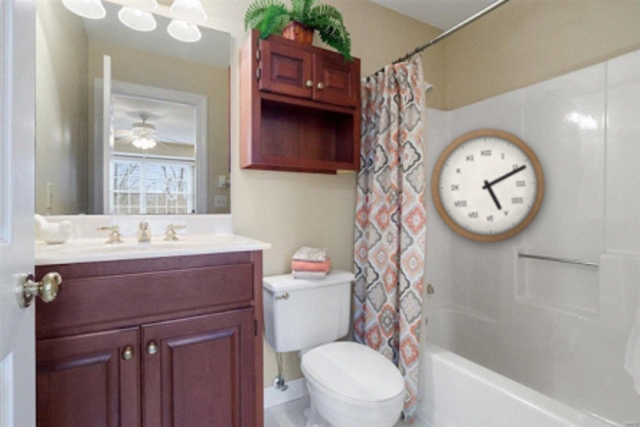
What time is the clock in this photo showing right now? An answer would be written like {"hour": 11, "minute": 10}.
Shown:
{"hour": 5, "minute": 11}
